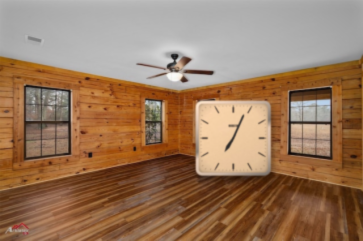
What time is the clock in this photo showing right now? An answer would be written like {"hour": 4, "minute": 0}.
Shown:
{"hour": 7, "minute": 4}
